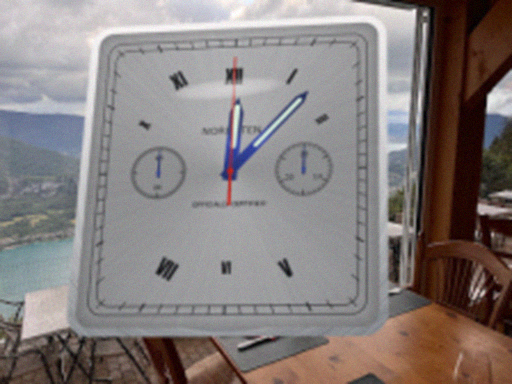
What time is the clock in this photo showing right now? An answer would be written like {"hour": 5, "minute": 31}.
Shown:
{"hour": 12, "minute": 7}
